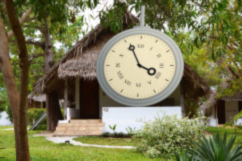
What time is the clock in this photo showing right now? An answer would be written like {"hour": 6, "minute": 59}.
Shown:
{"hour": 3, "minute": 56}
